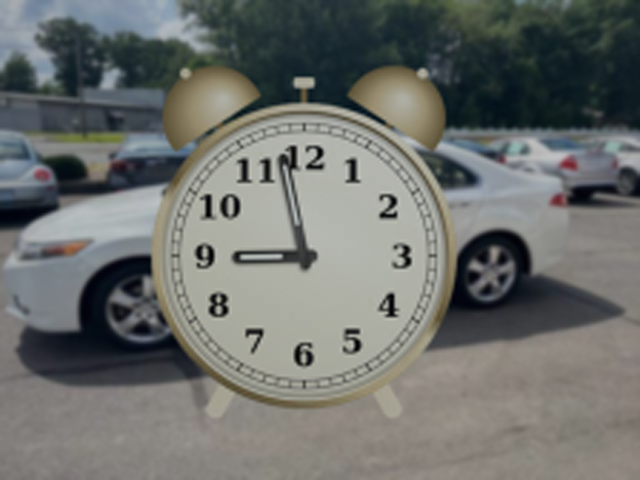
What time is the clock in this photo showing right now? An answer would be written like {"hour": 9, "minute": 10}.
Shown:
{"hour": 8, "minute": 58}
